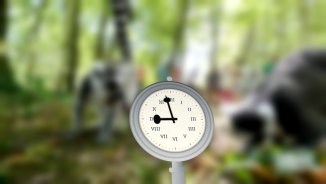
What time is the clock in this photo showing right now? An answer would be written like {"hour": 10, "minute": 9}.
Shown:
{"hour": 8, "minute": 58}
